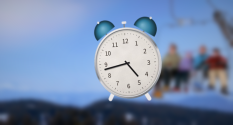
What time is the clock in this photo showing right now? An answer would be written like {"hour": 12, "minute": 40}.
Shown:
{"hour": 4, "minute": 43}
